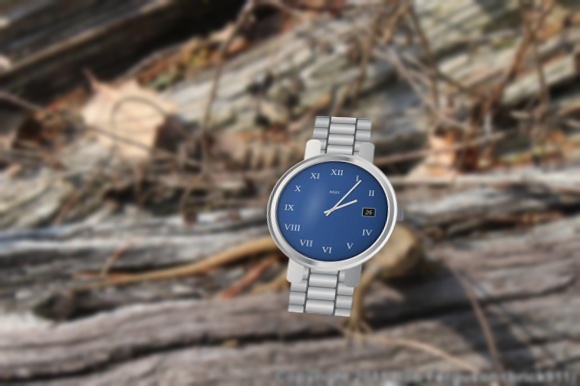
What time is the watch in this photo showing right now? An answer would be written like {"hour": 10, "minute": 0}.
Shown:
{"hour": 2, "minute": 6}
